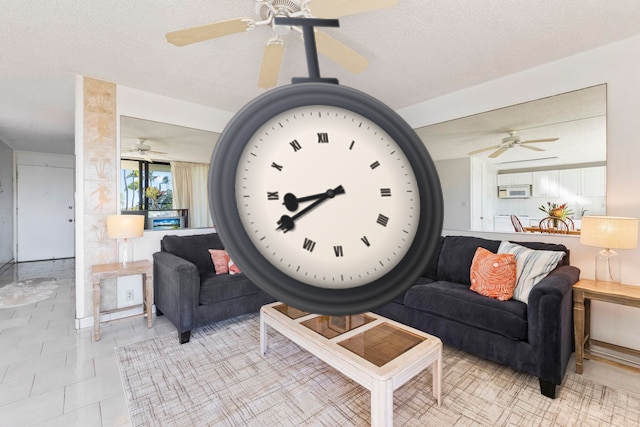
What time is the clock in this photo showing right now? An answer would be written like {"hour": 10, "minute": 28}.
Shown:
{"hour": 8, "minute": 40}
